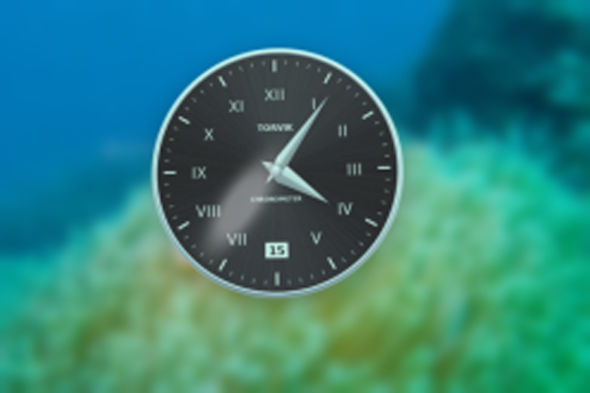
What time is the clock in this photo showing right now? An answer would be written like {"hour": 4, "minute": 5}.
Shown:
{"hour": 4, "minute": 6}
